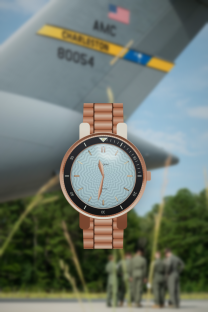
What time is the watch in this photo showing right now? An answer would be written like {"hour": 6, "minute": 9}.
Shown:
{"hour": 11, "minute": 32}
